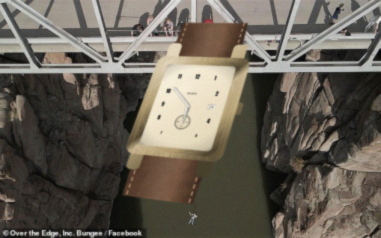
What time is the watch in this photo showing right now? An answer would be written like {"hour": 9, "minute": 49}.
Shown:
{"hour": 5, "minute": 52}
